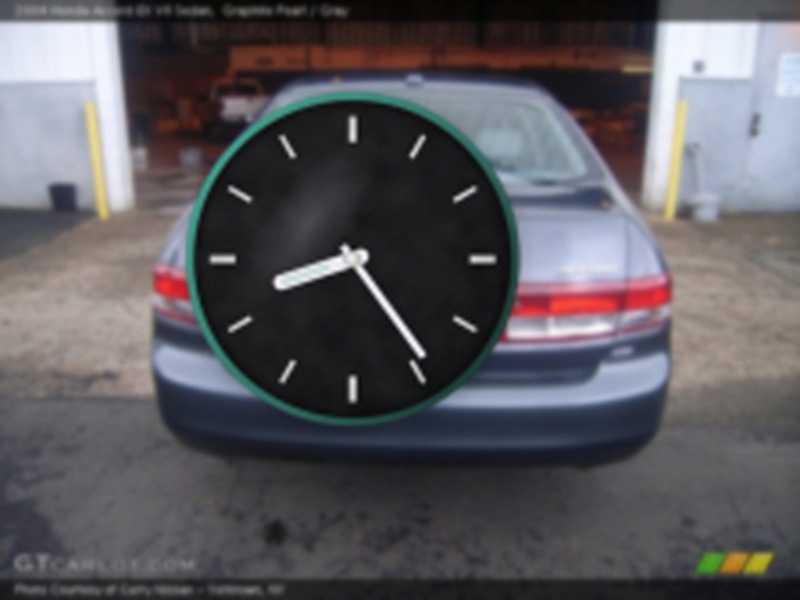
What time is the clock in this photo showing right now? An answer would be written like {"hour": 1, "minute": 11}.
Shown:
{"hour": 8, "minute": 24}
